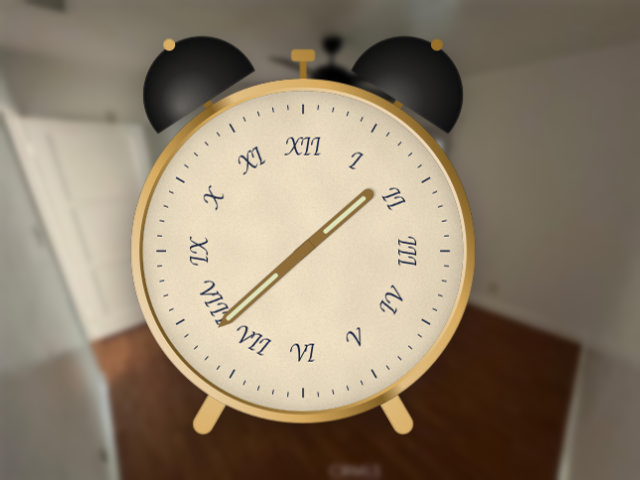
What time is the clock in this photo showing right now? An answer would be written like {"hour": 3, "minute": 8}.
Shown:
{"hour": 1, "minute": 38}
